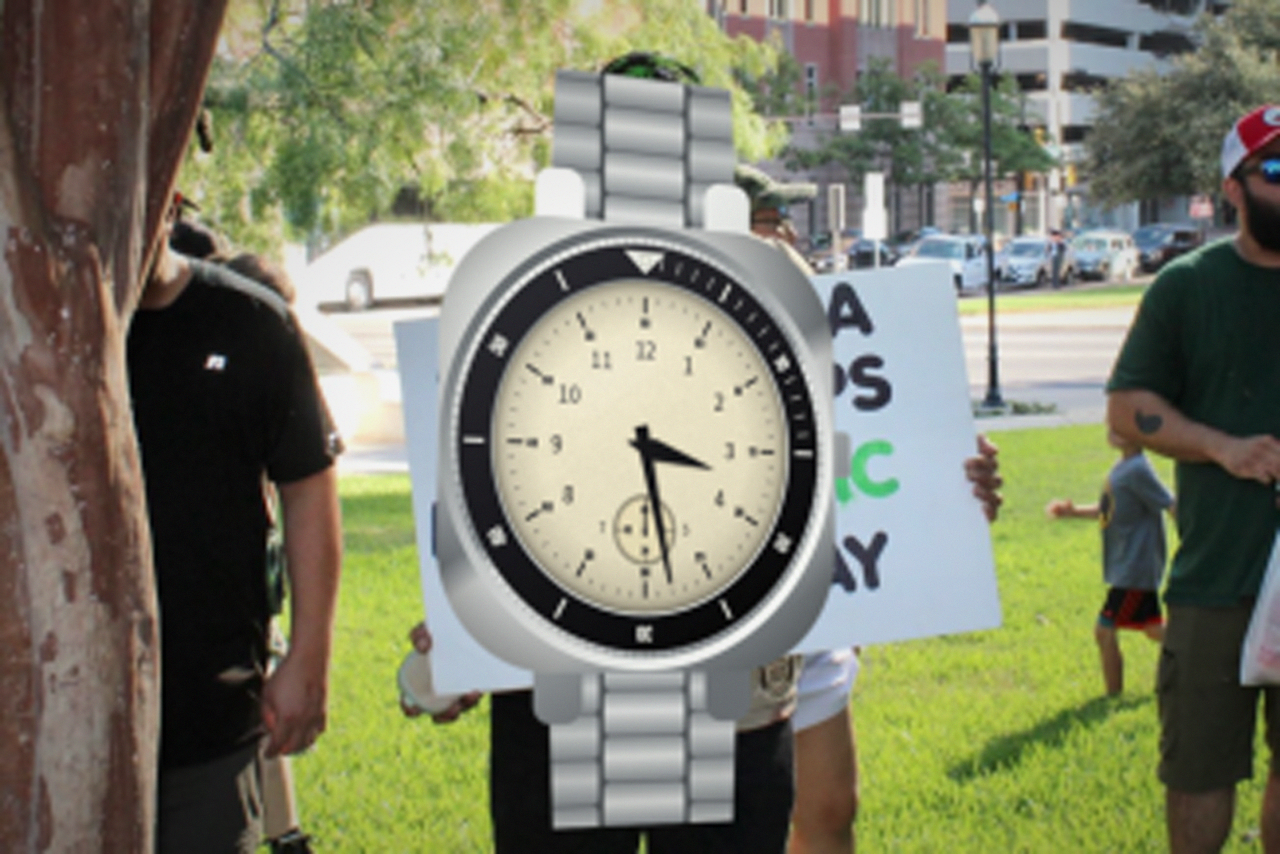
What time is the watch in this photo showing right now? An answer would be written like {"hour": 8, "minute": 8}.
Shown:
{"hour": 3, "minute": 28}
